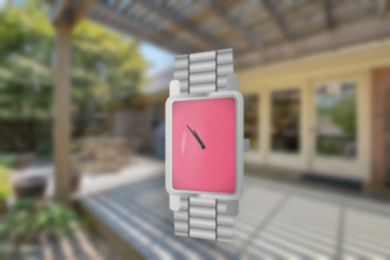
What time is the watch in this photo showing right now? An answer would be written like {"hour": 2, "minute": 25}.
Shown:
{"hour": 10, "minute": 53}
